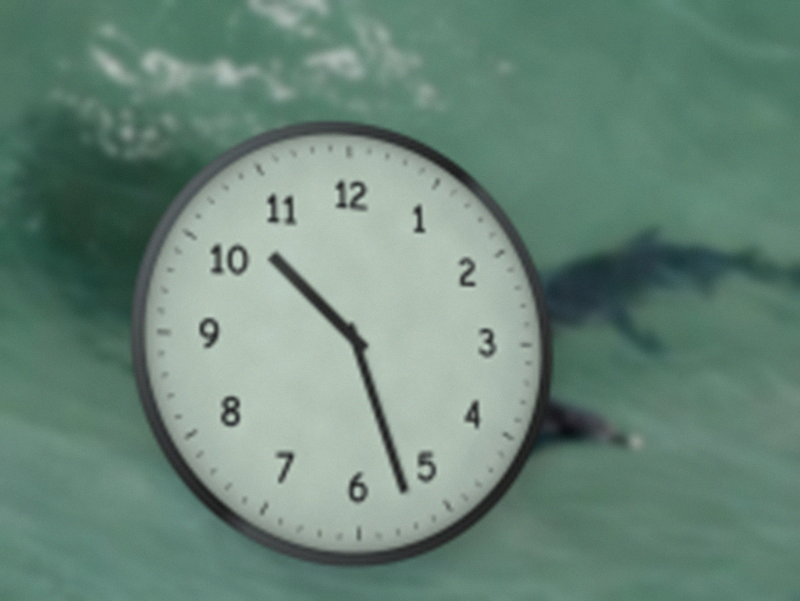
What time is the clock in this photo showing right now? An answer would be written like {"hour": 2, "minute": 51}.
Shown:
{"hour": 10, "minute": 27}
